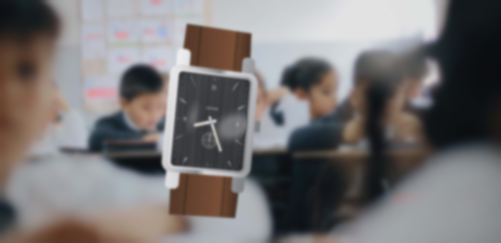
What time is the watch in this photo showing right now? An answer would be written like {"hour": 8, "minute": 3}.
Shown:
{"hour": 8, "minute": 26}
